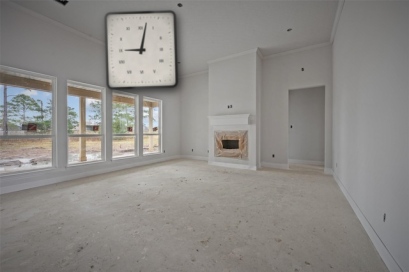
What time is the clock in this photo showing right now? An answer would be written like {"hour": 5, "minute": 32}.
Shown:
{"hour": 9, "minute": 2}
